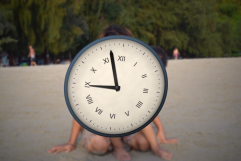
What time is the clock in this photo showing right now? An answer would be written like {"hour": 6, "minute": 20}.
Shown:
{"hour": 8, "minute": 57}
